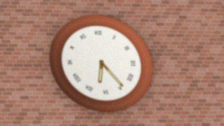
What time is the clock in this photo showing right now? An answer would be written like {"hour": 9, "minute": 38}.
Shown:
{"hour": 6, "minute": 24}
